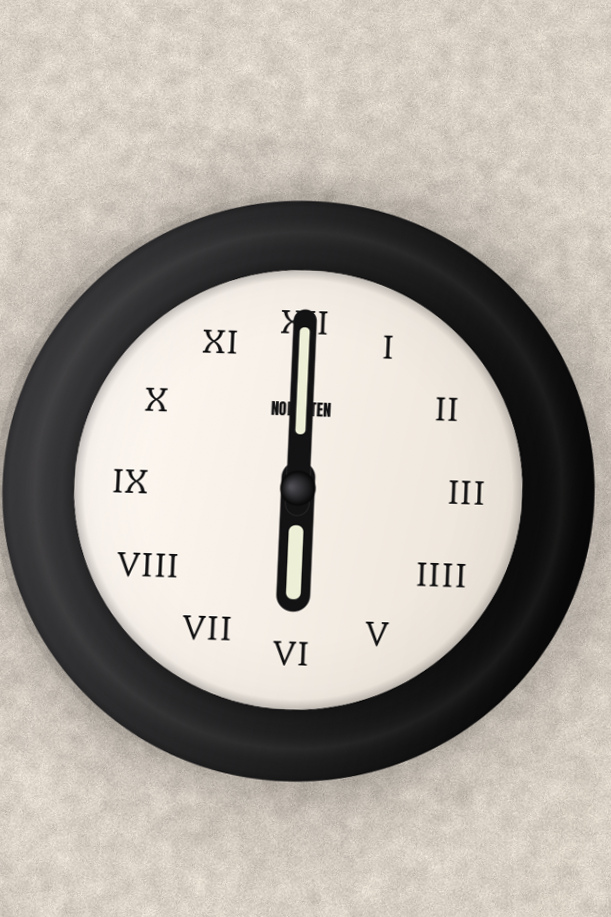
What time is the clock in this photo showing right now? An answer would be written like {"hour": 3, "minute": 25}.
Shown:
{"hour": 6, "minute": 0}
